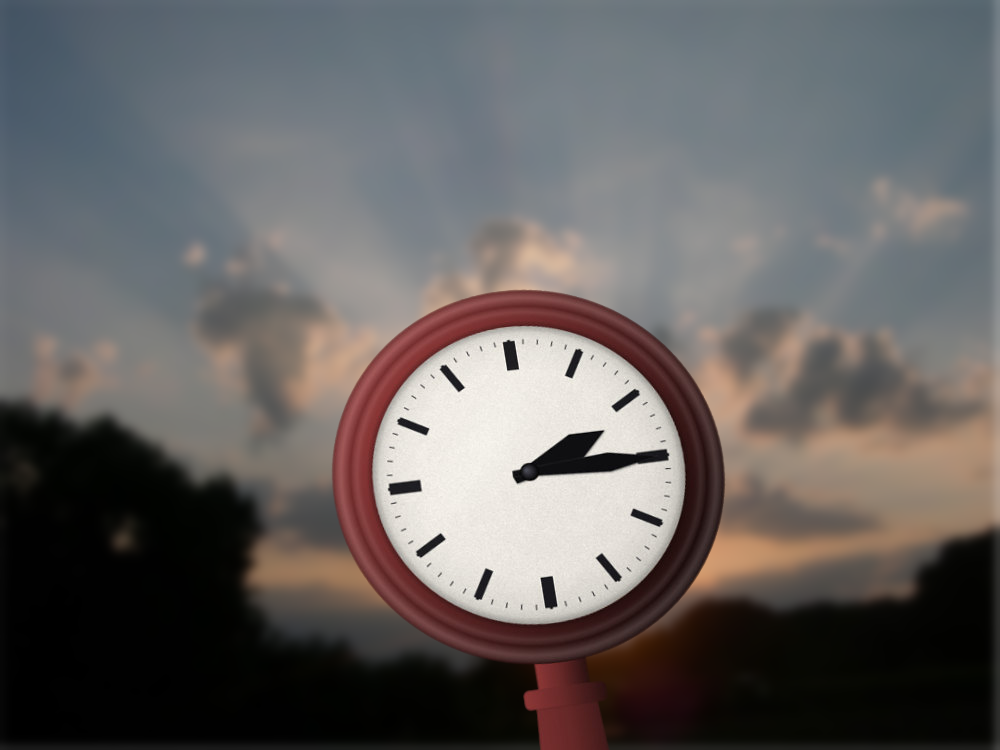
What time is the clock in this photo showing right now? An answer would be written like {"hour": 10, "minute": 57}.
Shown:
{"hour": 2, "minute": 15}
